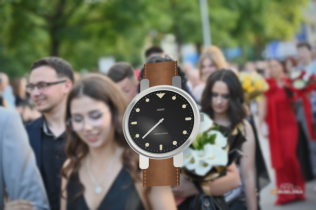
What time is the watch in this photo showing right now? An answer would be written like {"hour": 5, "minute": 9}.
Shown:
{"hour": 7, "minute": 38}
